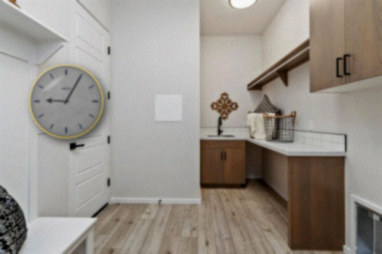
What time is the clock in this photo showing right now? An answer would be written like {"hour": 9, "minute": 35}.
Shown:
{"hour": 9, "minute": 5}
